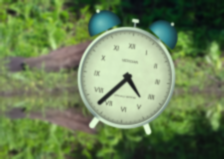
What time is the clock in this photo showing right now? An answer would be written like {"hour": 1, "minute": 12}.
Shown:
{"hour": 4, "minute": 37}
